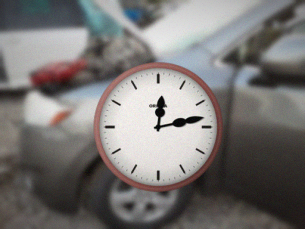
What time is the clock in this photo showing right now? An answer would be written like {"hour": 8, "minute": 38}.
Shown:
{"hour": 12, "minute": 13}
